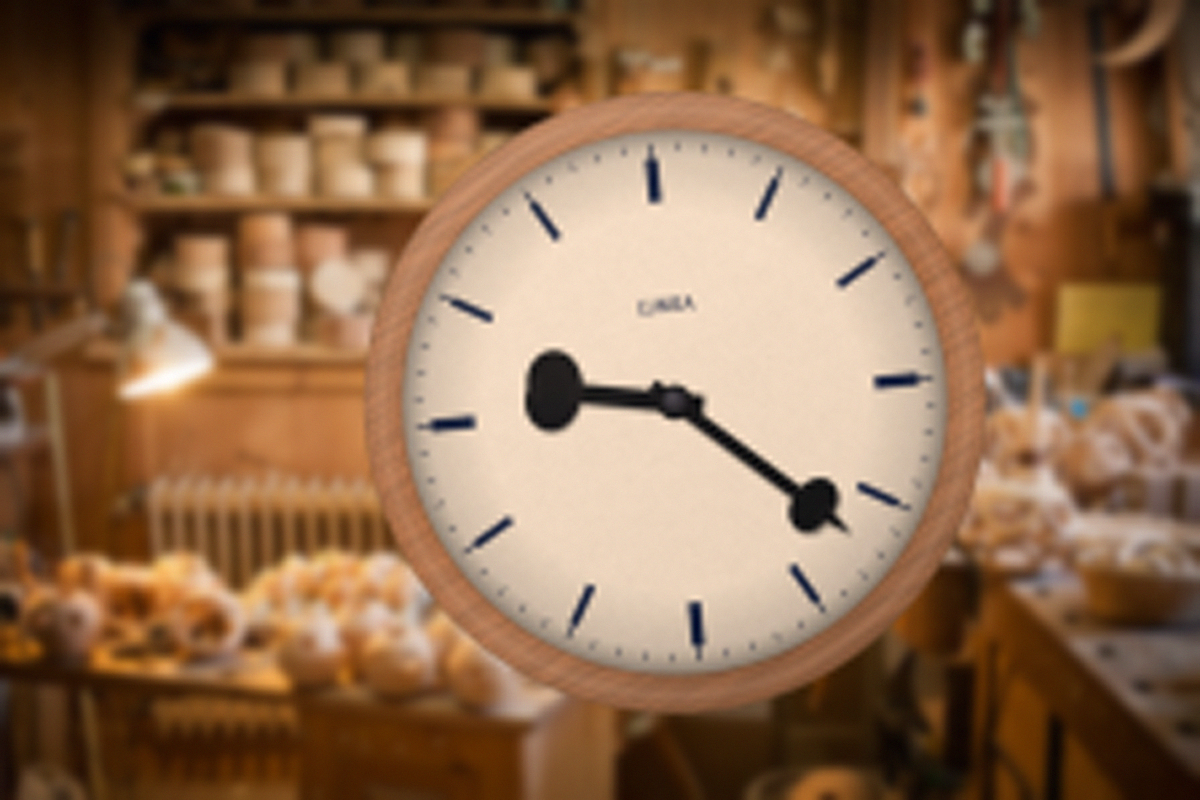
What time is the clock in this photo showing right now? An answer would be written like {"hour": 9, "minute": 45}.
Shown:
{"hour": 9, "minute": 22}
